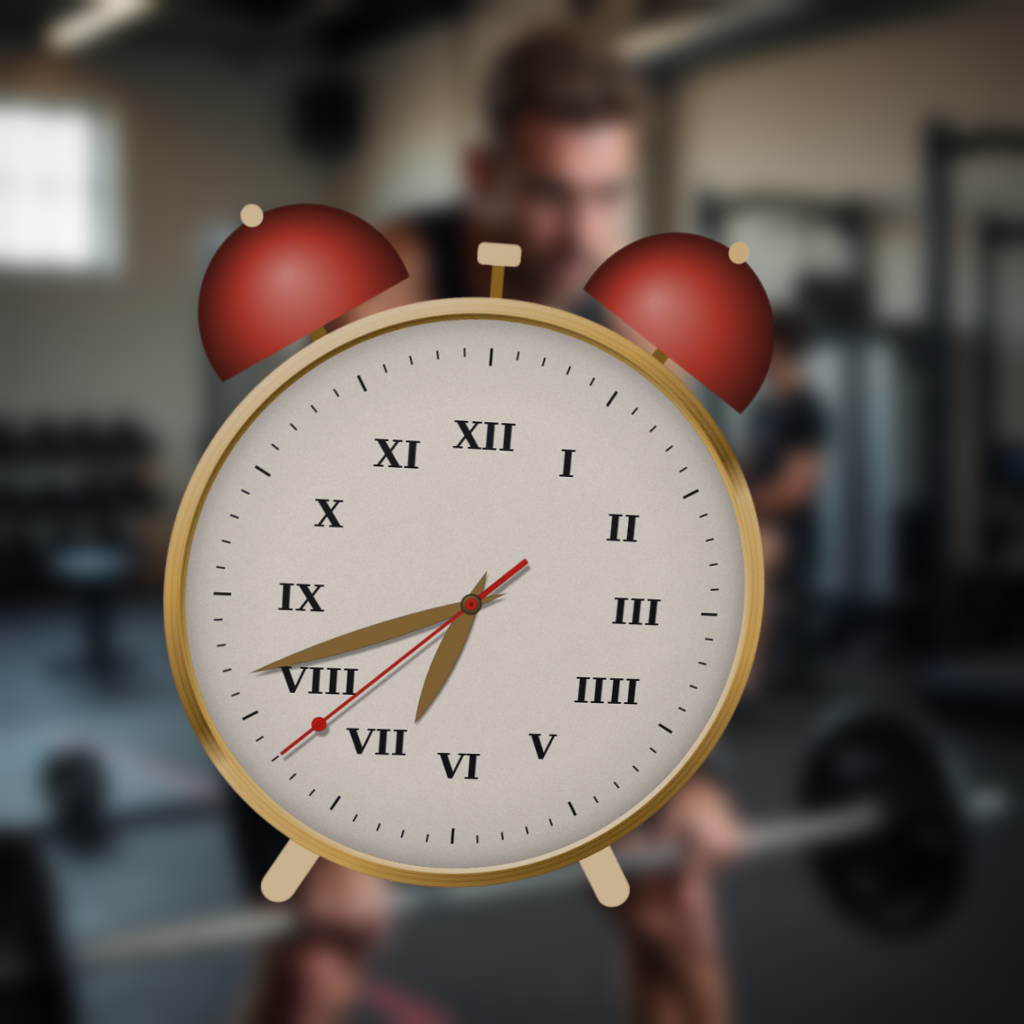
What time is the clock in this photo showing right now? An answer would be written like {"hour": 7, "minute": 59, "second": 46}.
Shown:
{"hour": 6, "minute": 41, "second": 38}
